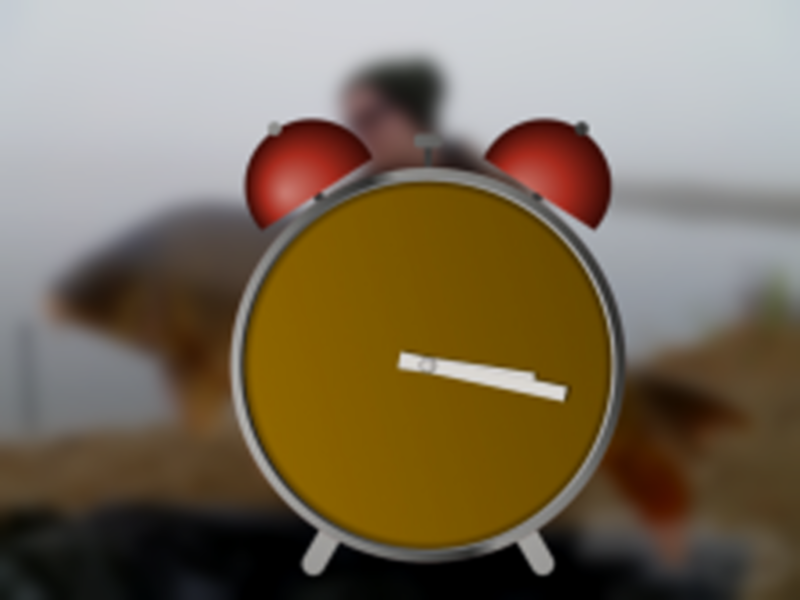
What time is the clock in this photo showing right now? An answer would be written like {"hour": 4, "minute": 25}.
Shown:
{"hour": 3, "minute": 17}
